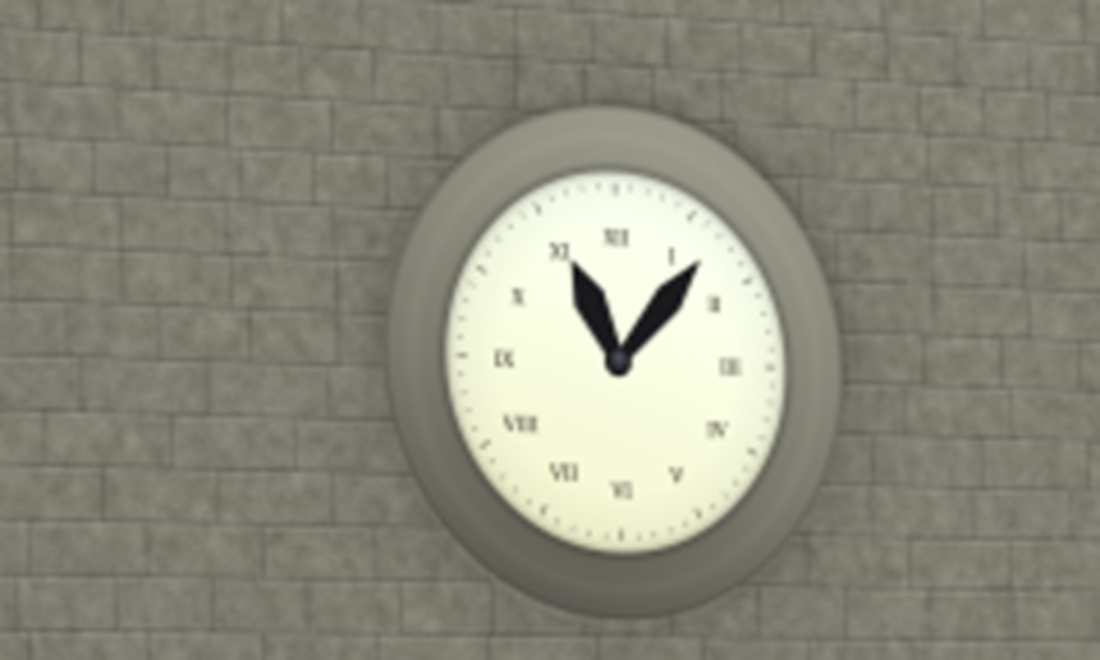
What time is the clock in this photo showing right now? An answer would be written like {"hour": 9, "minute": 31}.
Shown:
{"hour": 11, "minute": 7}
